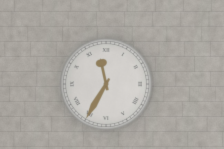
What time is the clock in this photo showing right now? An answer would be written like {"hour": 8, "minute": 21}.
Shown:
{"hour": 11, "minute": 35}
